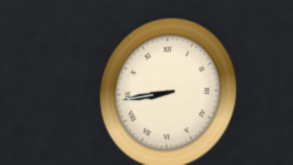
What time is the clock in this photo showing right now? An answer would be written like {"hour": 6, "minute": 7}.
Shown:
{"hour": 8, "minute": 44}
